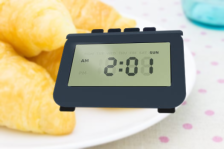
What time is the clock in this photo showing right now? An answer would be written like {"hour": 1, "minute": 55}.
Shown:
{"hour": 2, "minute": 1}
